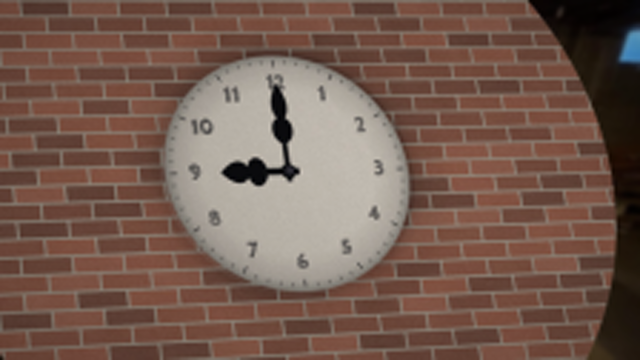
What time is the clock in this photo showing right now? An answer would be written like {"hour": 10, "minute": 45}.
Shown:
{"hour": 9, "minute": 0}
